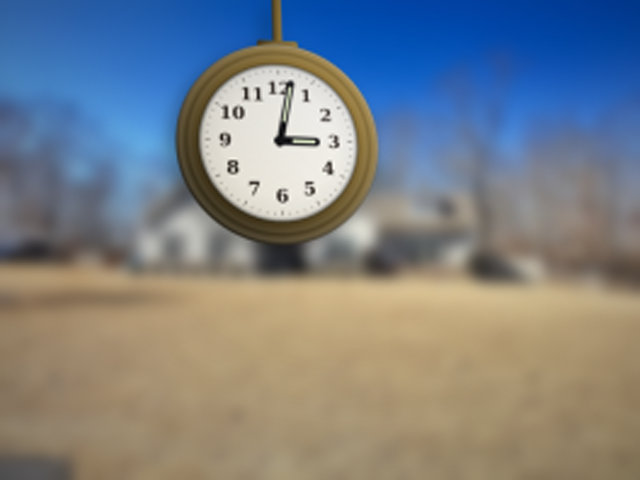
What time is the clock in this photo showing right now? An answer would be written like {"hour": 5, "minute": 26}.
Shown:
{"hour": 3, "minute": 2}
